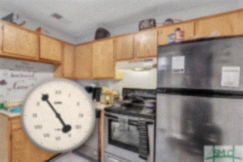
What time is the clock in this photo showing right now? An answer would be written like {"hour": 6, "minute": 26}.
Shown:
{"hour": 4, "minute": 54}
